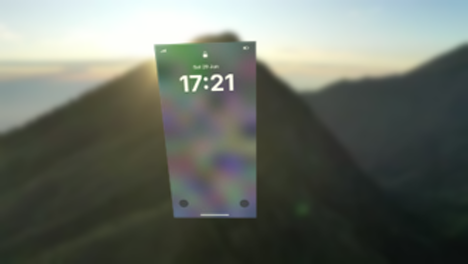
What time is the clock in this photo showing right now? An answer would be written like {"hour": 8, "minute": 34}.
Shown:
{"hour": 17, "minute": 21}
